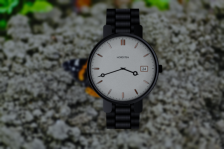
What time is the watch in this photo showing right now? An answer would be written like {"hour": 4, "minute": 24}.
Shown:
{"hour": 3, "minute": 42}
